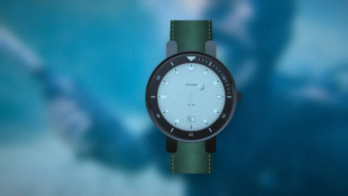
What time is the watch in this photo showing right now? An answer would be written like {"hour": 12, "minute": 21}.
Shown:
{"hour": 1, "minute": 30}
